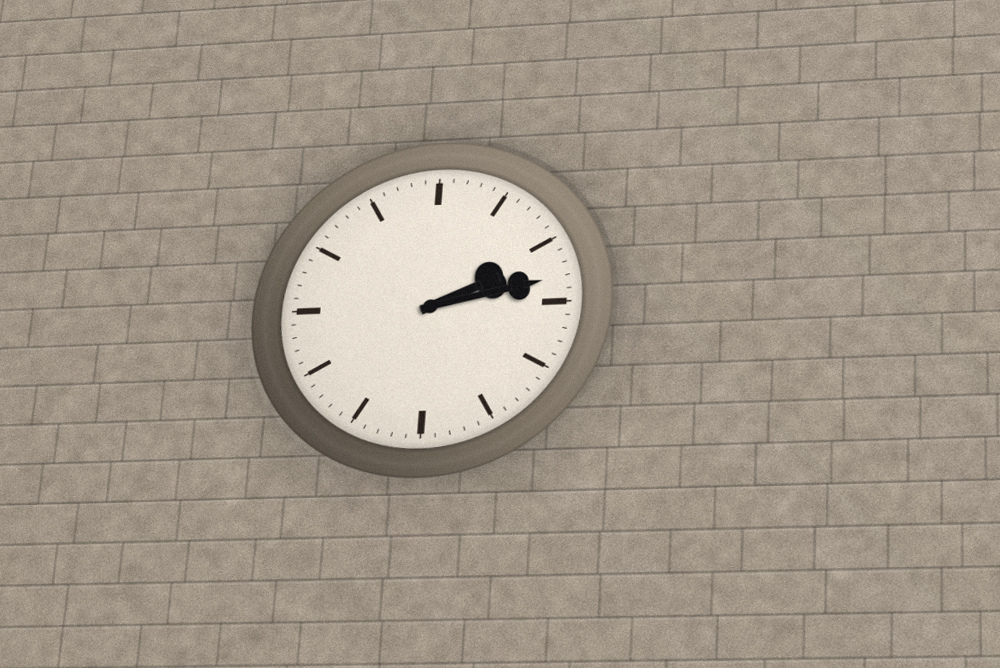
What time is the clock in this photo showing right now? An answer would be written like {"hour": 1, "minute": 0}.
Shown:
{"hour": 2, "minute": 13}
